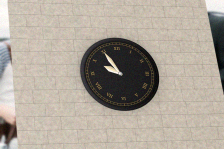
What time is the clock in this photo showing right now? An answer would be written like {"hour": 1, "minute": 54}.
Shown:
{"hour": 9, "minute": 55}
